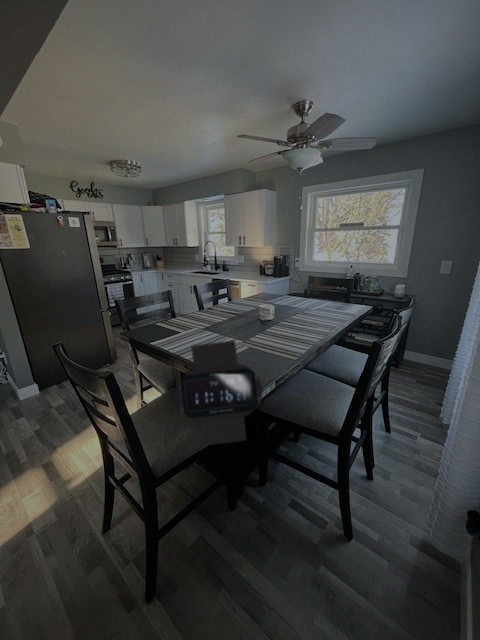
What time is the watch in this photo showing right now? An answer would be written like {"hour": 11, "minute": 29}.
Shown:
{"hour": 11, "minute": 16}
